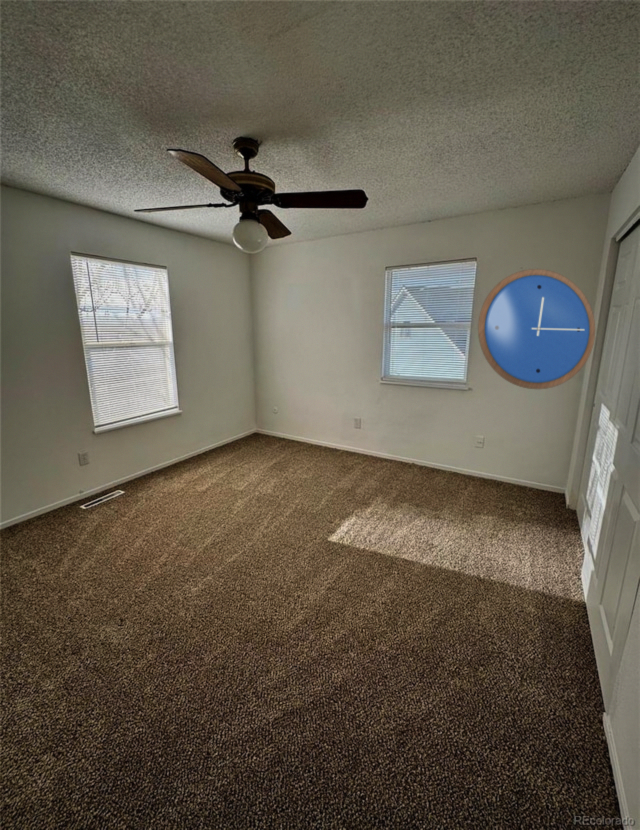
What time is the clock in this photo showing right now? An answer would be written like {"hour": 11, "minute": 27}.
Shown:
{"hour": 12, "minute": 15}
